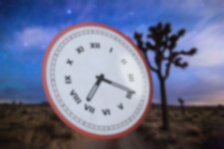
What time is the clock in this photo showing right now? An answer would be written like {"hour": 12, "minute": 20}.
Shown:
{"hour": 7, "minute": 19}
